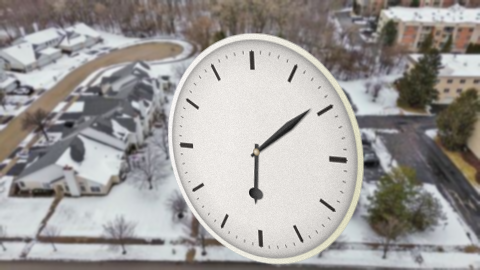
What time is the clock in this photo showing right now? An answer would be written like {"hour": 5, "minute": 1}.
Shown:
{"hour": 6, "minute": 9}
